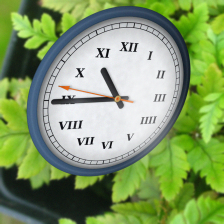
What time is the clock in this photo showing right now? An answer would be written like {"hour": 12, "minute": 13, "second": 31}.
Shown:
{"hour": 10, "minute": 44, "second": 47}
